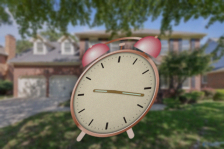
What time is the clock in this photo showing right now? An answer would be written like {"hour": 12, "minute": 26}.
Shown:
{"hour": 9, "minute": 17}
